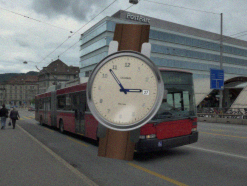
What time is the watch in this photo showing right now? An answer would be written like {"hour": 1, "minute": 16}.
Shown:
{"hour": 2, "minute": 53}
